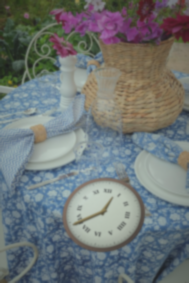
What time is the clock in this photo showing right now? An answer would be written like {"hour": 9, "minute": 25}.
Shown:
{"hour": 12, "minute": 39}
